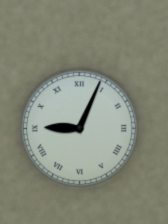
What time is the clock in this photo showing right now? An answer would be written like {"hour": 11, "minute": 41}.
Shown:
{"hour": 9, "minute": 4}
